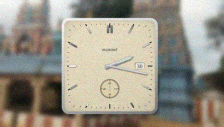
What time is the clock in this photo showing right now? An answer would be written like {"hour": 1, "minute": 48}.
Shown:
{"hour": 2, "minute": 17}
